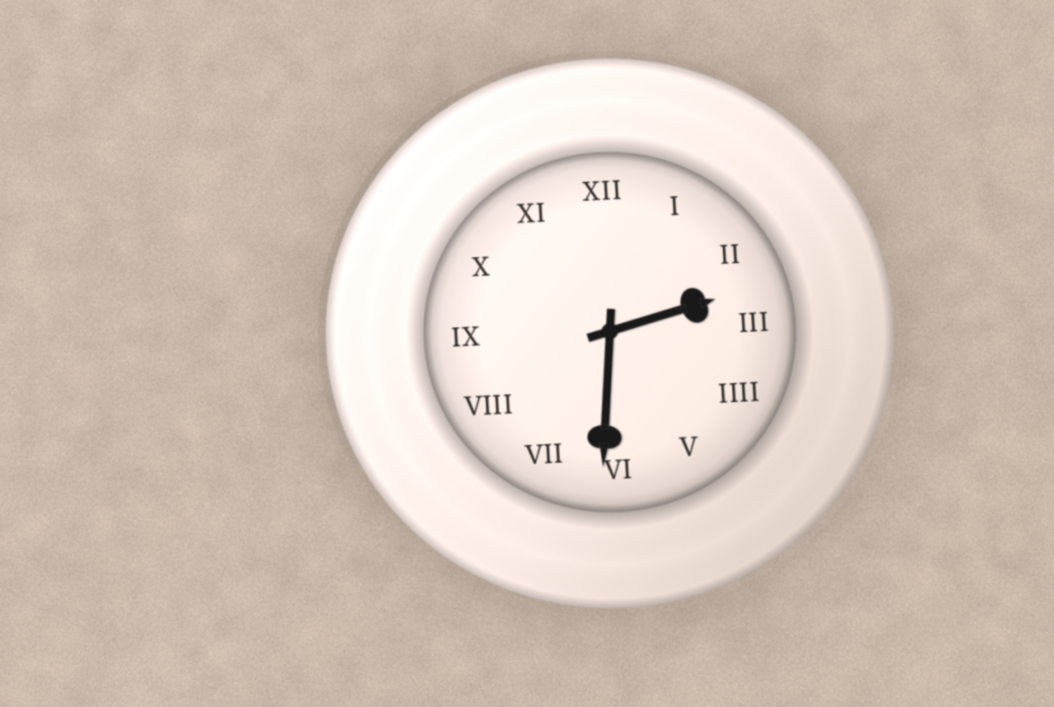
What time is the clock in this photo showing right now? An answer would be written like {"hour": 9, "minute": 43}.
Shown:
{"hour": 2, "minute": 31}
